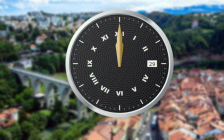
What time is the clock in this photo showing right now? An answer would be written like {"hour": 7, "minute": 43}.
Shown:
{"hour": 12, "minute": 0}
